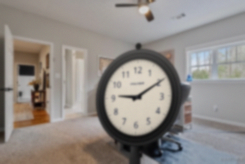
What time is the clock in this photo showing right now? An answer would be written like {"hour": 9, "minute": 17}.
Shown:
{"hour": 9, "minute": 10}
